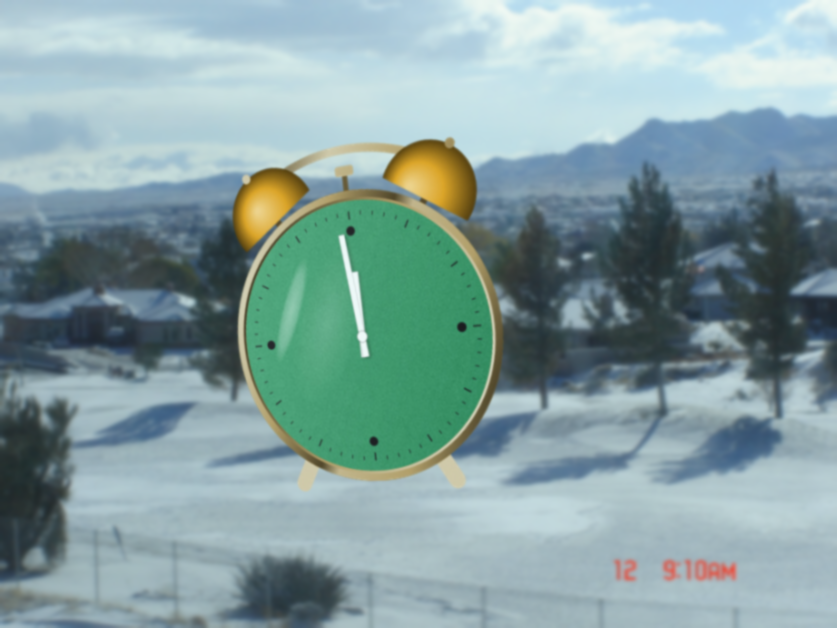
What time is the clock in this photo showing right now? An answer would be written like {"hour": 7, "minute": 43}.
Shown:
{"hour": 11, "minute": 59}
